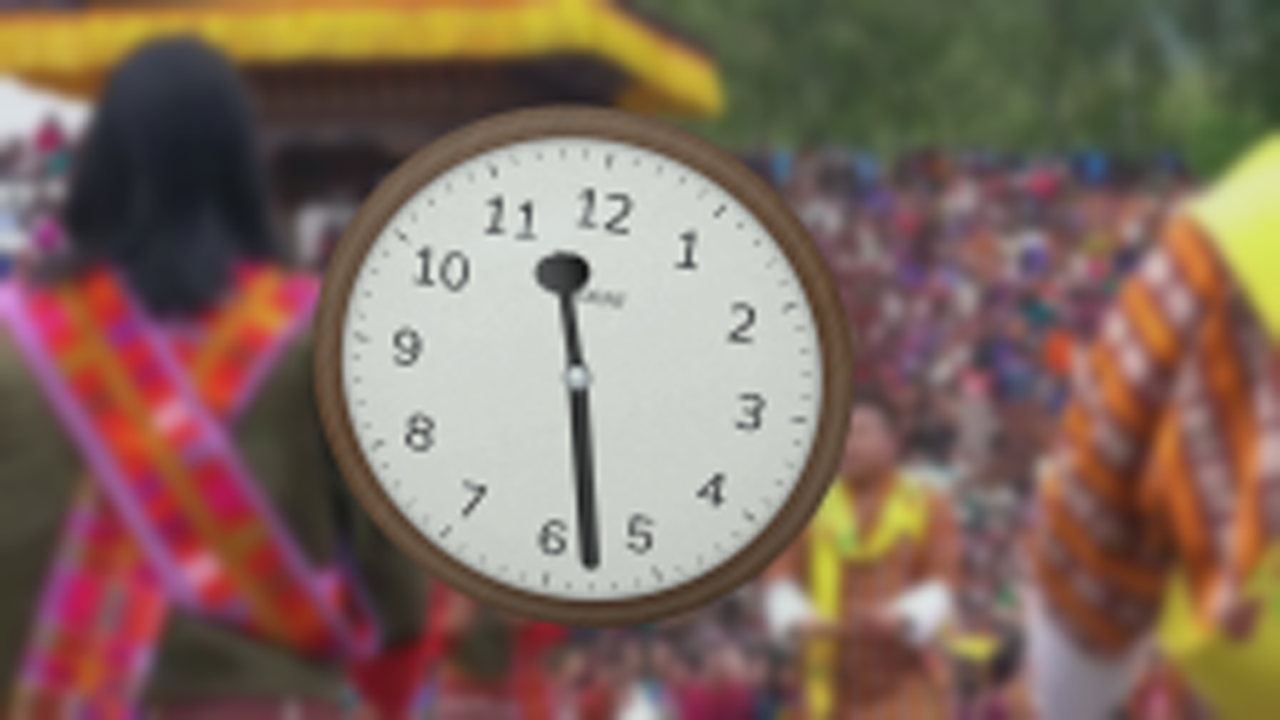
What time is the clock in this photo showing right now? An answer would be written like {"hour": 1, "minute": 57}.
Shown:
{"hour": 11, "minute": 28}
